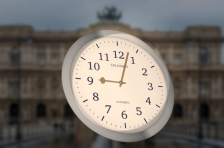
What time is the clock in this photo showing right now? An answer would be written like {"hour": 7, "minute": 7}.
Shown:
{"hour": 9, "minute": 3}
